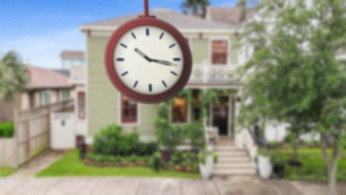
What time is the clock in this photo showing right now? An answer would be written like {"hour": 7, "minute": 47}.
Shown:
{"hour": 10, "minute": 17}
